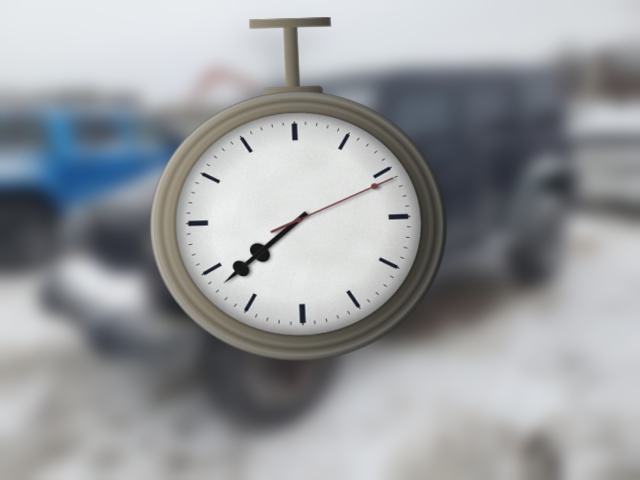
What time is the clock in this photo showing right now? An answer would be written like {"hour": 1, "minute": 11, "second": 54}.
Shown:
{"hour": 7, "minute": 38, "second": 11}
